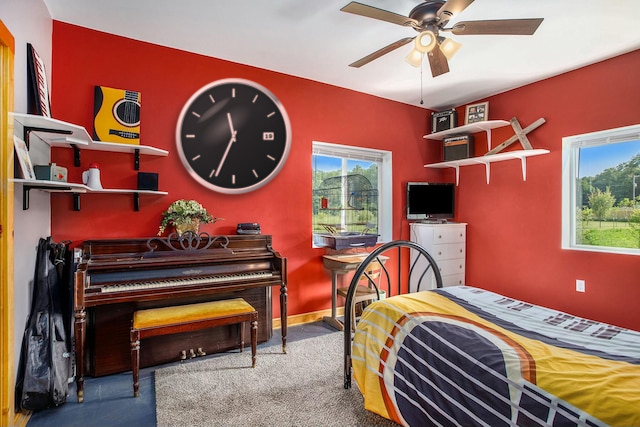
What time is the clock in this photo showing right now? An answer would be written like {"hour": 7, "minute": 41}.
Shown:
{"hour": 11, "minute": 34}
